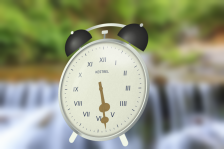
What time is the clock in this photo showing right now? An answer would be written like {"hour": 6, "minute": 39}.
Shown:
{"hour": 5, "minute": 28}
